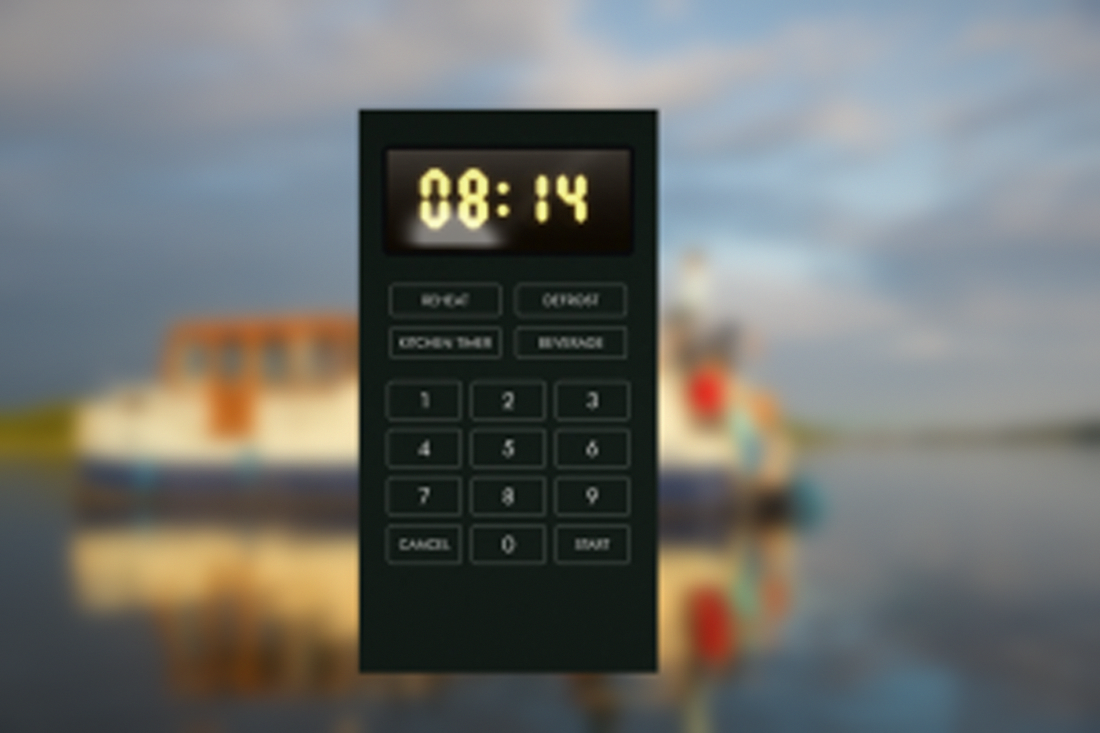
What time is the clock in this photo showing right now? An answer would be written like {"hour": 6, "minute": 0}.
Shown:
{"hour": 8, "minute": 14}
